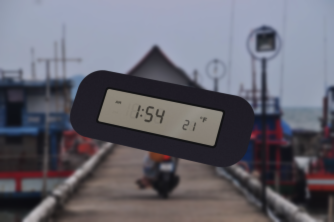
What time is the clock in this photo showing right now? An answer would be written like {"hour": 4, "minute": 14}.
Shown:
{"hour": 1, "minute": 54}
